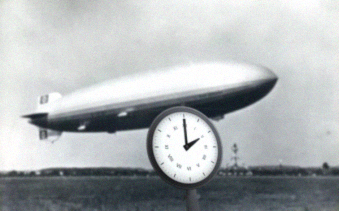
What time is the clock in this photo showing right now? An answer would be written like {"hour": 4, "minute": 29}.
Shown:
{"hour": 2, "minute": 0}
